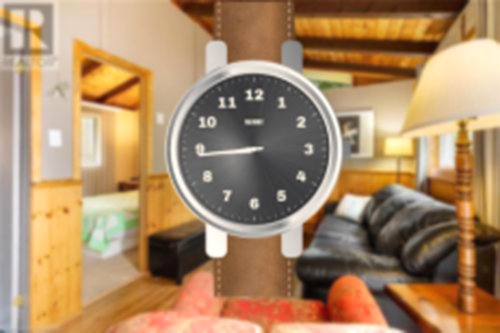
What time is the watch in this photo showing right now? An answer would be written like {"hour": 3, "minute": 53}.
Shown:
{"hour": 8, "minute": 44}
